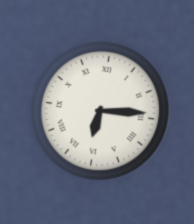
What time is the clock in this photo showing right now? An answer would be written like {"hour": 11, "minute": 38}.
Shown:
{"hour": 6, "minute": 14}
